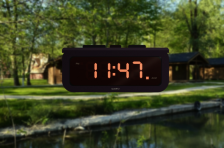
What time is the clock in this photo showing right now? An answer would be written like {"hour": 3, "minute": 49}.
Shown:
{"hour": 11, "minute": 47}
